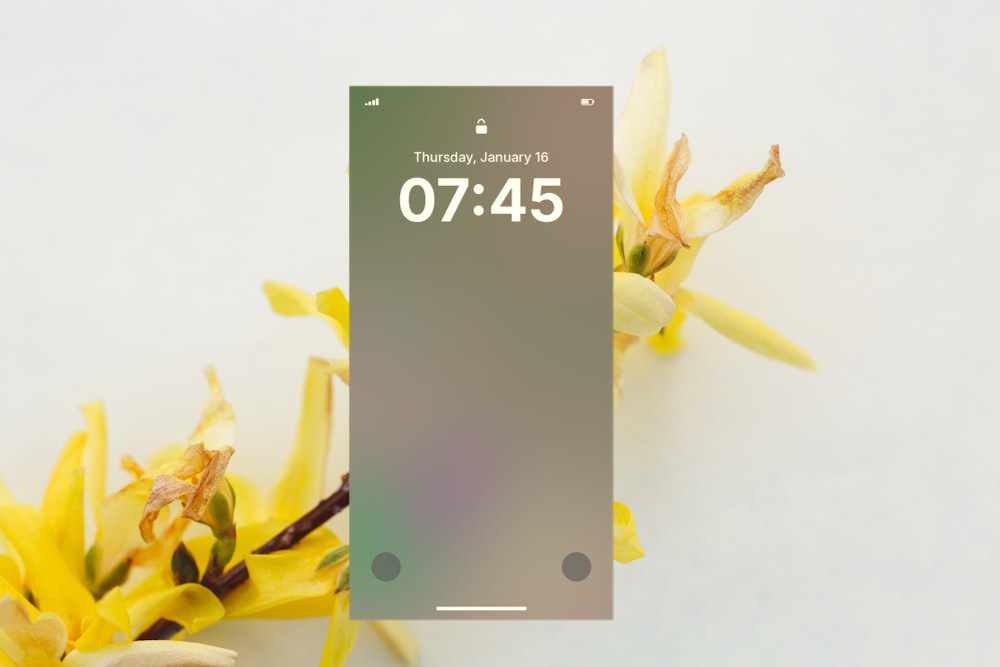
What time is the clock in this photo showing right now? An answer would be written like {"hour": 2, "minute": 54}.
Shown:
{"hour": 7, "minute": 45}
